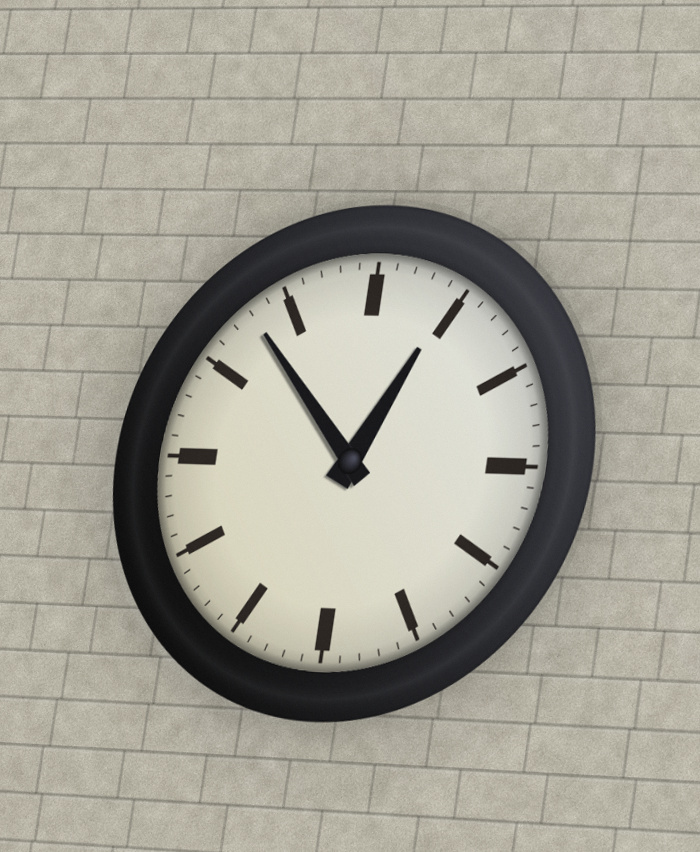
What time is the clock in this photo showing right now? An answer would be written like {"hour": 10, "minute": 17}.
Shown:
{"hour": 12, "minute": 53}
